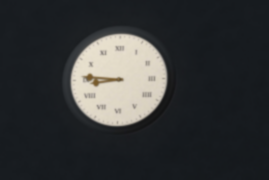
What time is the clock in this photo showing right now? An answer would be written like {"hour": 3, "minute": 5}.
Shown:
{"hour": 8, "minute": 46}
